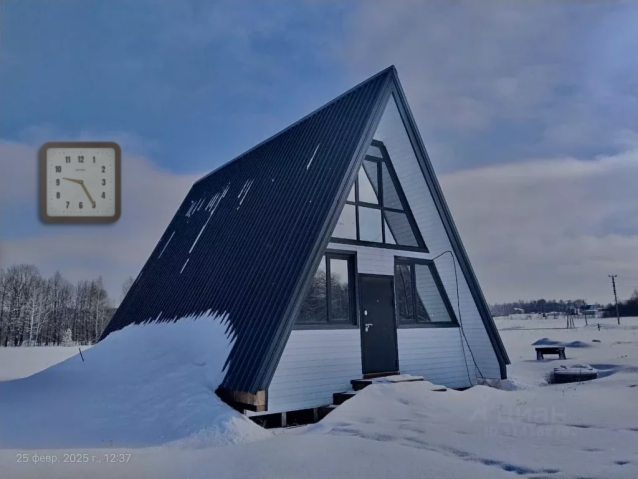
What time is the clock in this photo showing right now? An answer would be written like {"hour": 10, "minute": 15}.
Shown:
{"hour": 9, "minute": 25}
